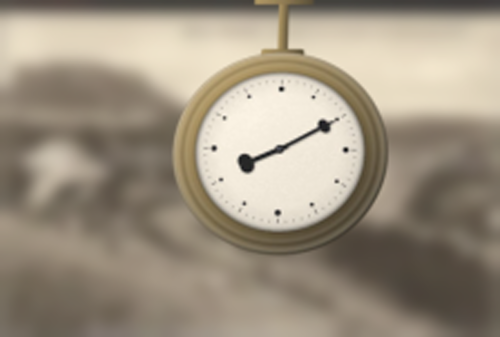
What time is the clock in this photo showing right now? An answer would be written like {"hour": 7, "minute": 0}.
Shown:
{"hour": 8, "minute": 10}
